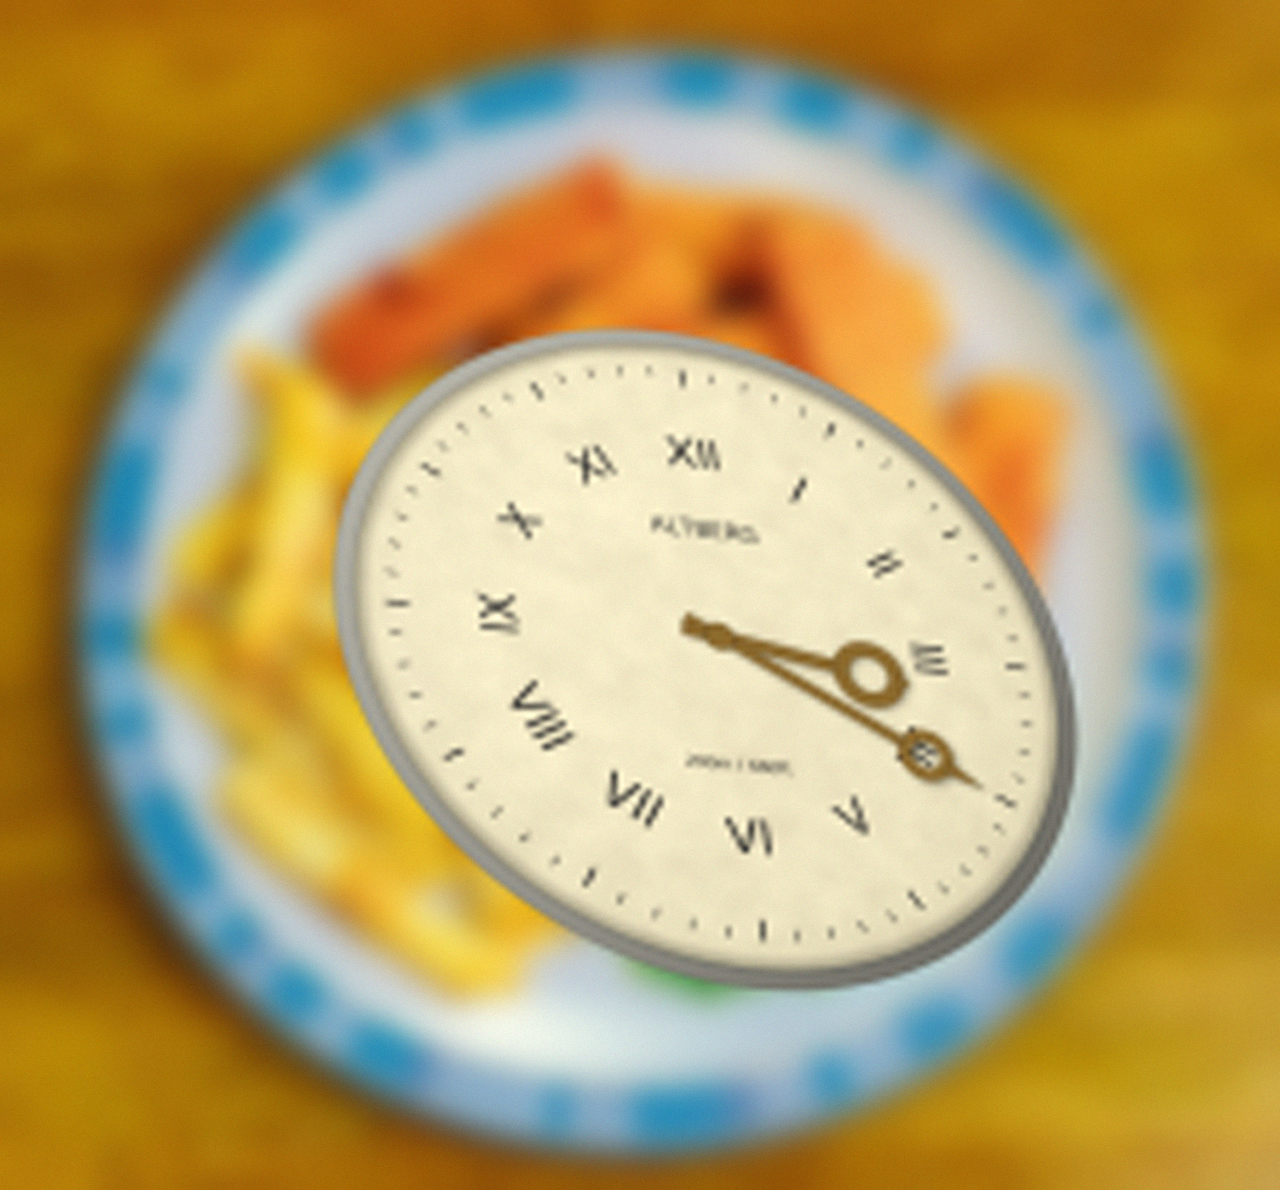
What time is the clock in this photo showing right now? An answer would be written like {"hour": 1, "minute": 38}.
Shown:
{"hour": 3, "minute": 20}
